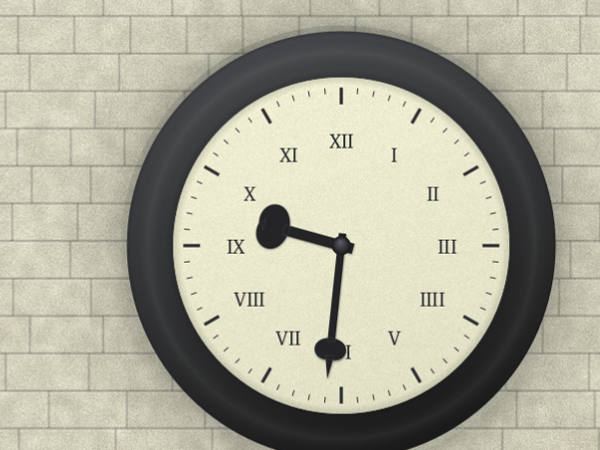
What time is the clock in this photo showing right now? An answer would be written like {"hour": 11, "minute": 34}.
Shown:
{"hour": 9, "minute": 31}
